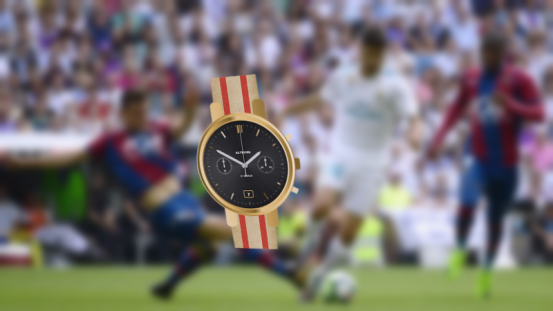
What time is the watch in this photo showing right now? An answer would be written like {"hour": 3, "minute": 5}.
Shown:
{"hour": 1, "minute": 50}
